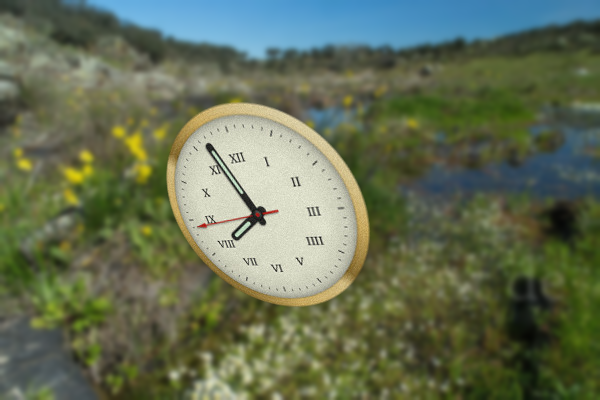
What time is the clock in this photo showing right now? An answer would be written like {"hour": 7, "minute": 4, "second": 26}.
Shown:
{"hour": 7, "minute": 56, "second": 44}
